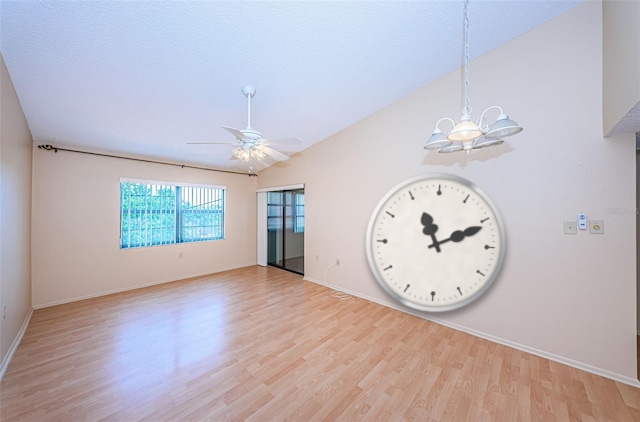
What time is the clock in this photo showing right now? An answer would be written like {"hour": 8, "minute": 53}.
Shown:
{"hour": 11, "minute": 11}
